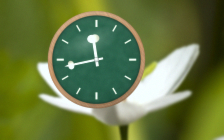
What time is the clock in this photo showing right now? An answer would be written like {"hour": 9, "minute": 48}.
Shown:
{"hour": 11, "minute": 43}
